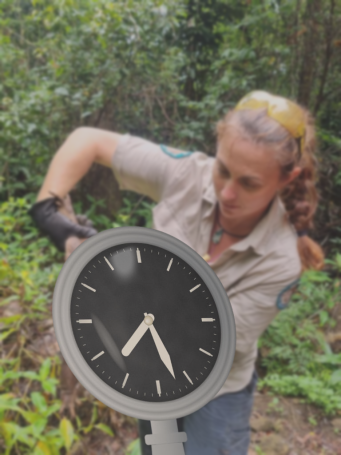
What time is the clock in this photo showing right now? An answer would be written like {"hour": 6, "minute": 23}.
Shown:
{"hour": 7, "minute": 27}
